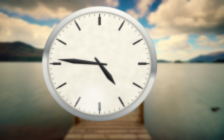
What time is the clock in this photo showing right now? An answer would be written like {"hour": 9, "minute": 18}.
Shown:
{"hour": 4, "minute": 46}
